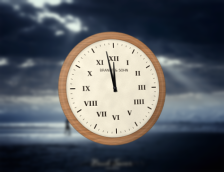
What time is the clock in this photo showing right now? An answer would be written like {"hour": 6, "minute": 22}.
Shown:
{"hour": 11, "minute": 58}
